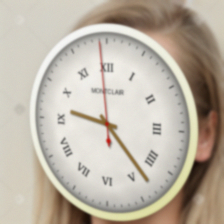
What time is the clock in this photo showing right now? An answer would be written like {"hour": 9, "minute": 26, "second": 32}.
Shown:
{"hour": 9, "minute": 22, "second": 59}
